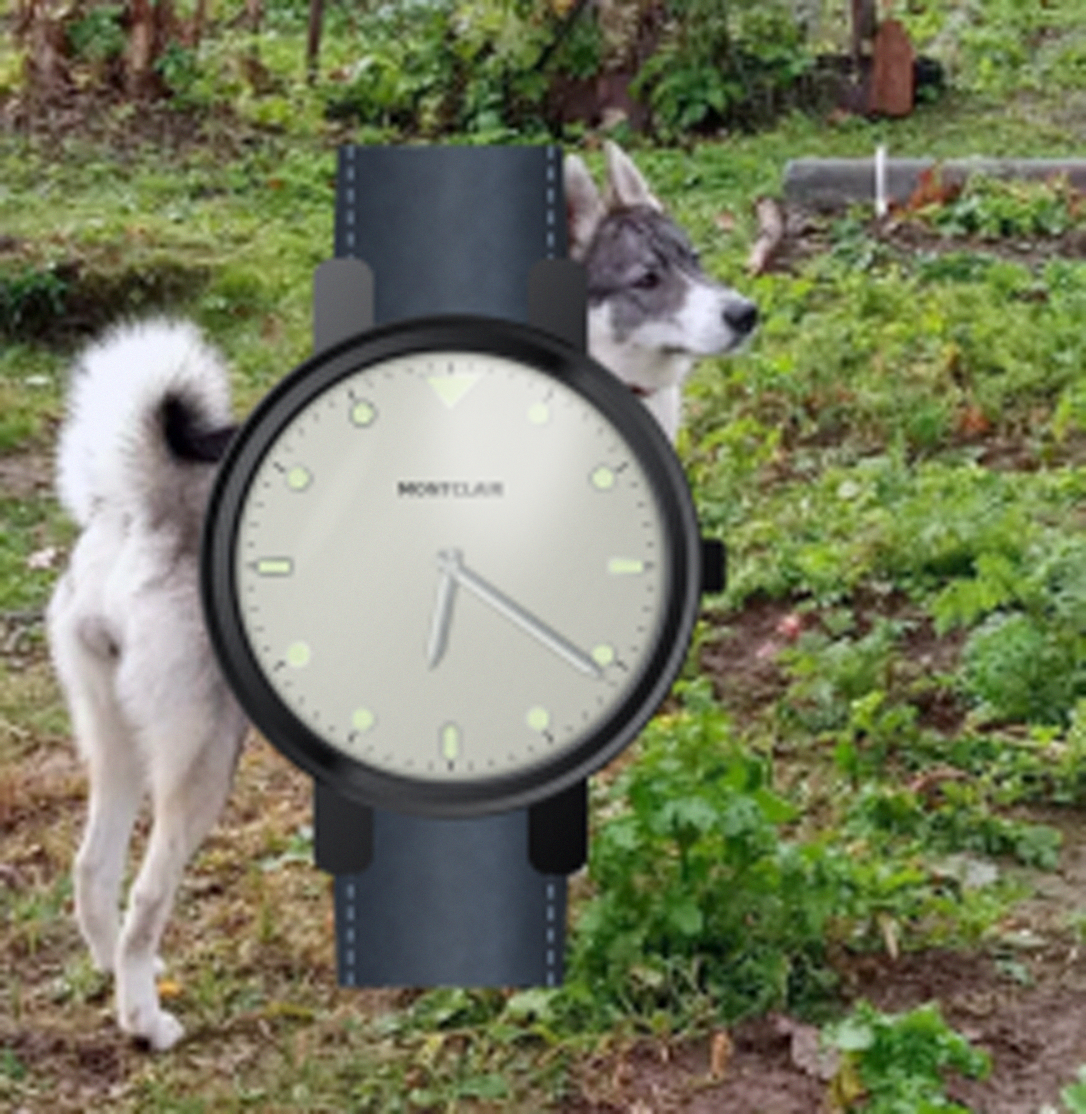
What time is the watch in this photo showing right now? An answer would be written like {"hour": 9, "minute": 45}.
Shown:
{"hour": 6, "minute": 21}
